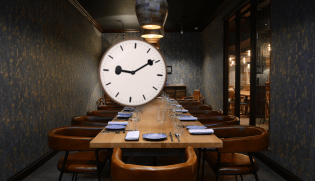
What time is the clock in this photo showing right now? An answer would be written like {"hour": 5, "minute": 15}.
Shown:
{"hour": 9, "minute": 9}
